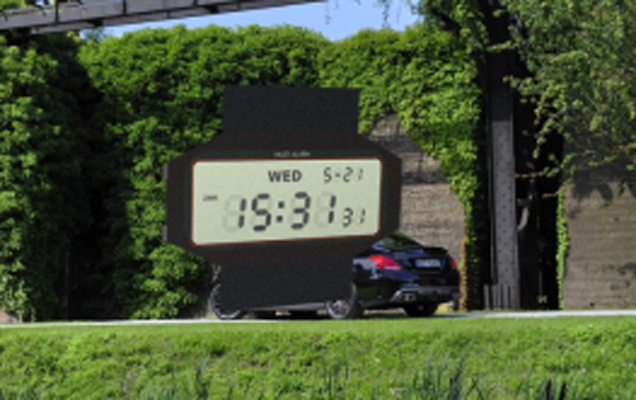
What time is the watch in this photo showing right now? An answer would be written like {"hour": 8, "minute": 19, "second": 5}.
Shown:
{"hour": 15, "minute": 31, "second": 31}
